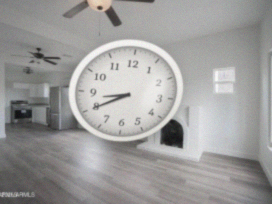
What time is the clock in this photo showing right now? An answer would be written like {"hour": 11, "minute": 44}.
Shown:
{"hour": 8, "minute": 40}
